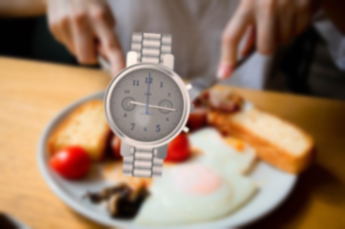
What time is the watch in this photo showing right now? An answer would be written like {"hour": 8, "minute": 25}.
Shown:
{"hour": 9, "minute": 16}
